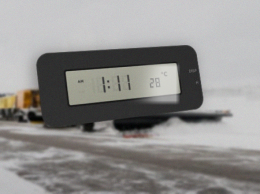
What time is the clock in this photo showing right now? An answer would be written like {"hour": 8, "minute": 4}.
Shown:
{"hour": 1, "minute": 11}
